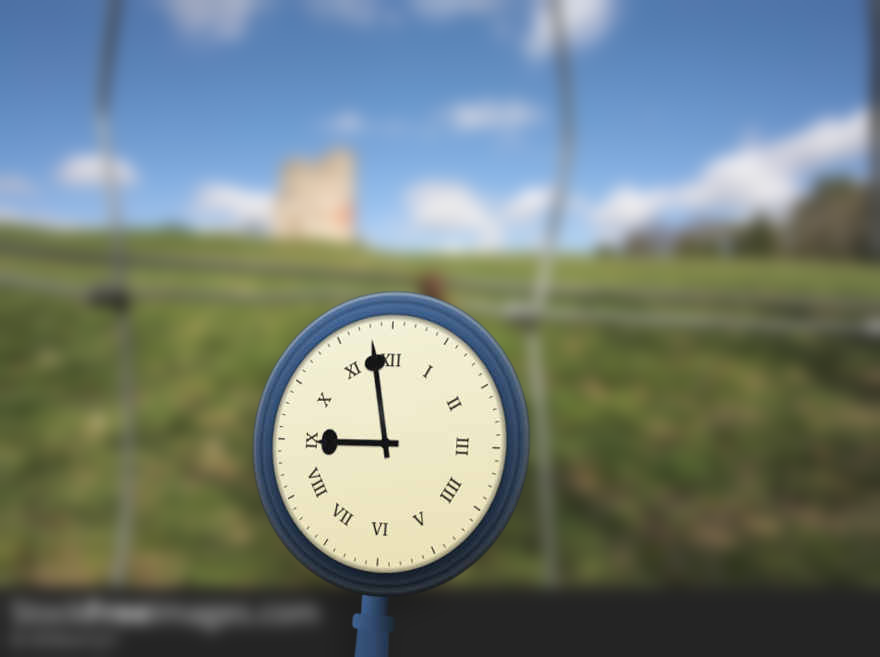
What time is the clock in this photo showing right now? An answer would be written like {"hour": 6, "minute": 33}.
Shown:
{"hour": 8, "minute": 58}
